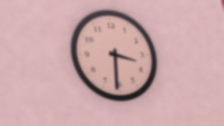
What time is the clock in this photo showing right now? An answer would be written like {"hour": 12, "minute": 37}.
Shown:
{"hour": 3, "minute": 31}
